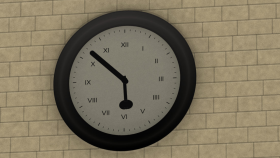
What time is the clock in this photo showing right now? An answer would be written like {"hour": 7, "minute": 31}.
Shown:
{"hour": 5, "minute": 52}
